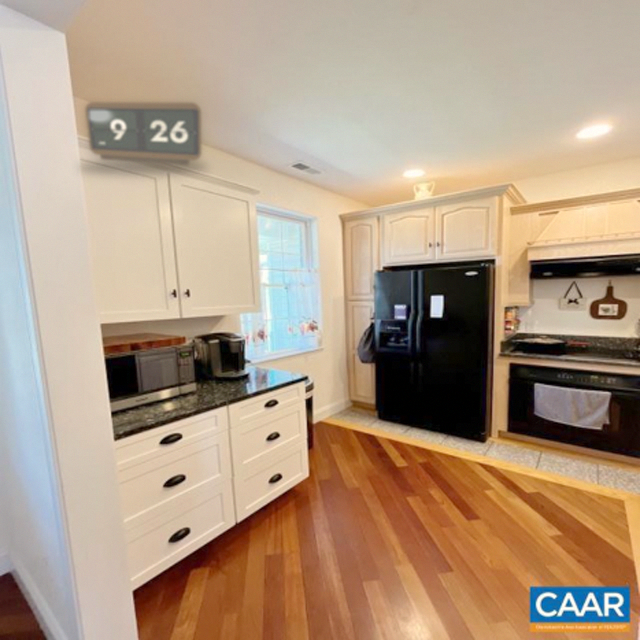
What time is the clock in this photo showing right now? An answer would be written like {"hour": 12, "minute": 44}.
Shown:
{"hour": 9, "minute": 26}
